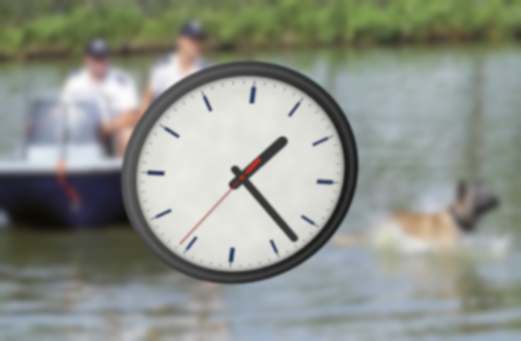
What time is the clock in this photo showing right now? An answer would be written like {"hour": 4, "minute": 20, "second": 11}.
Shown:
{"hour": 1, "minute": 22, "second": 36}
